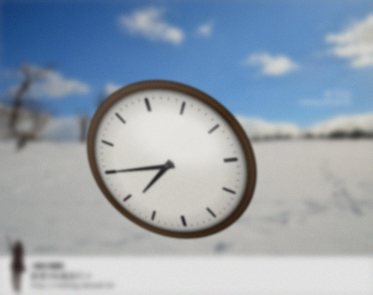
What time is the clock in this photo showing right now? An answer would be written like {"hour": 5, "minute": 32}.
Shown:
{"hour": 7, "minute": 45}
